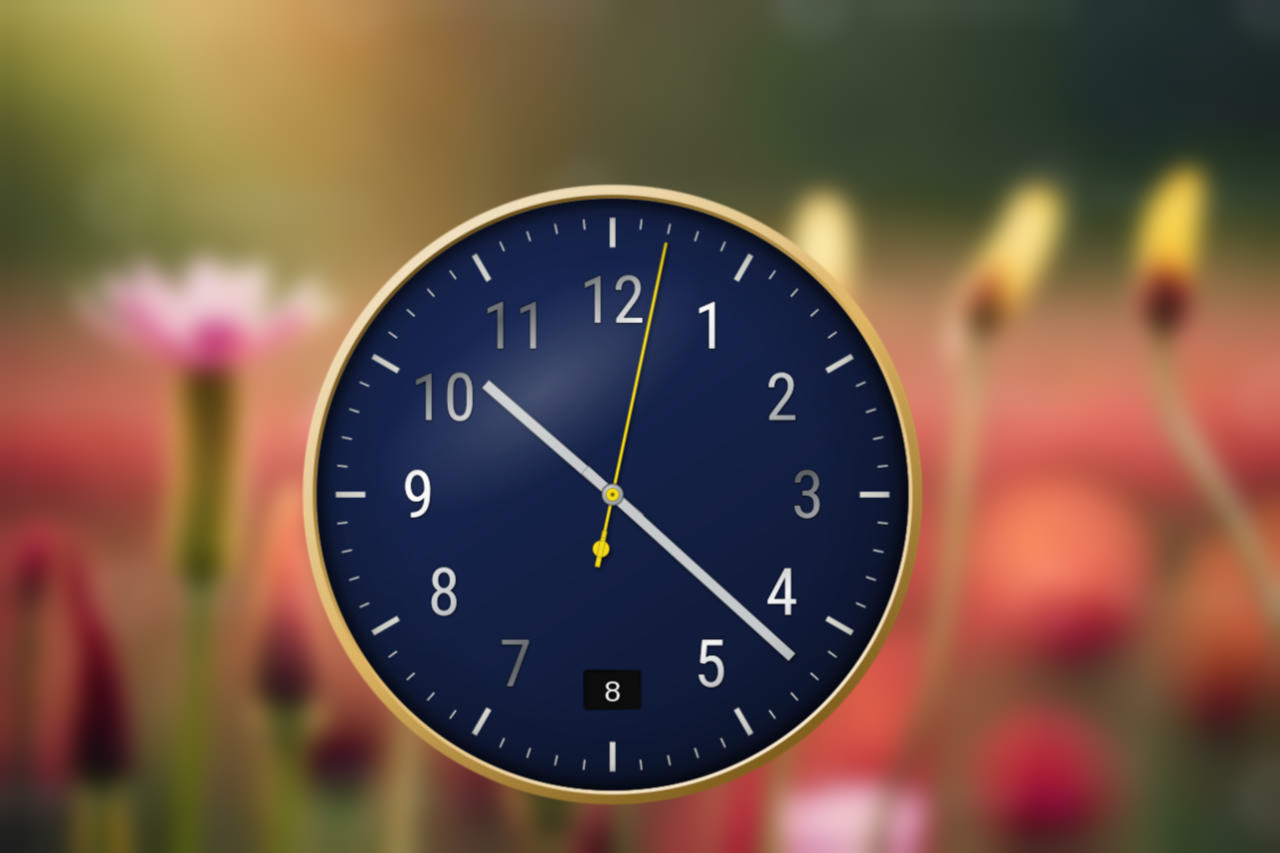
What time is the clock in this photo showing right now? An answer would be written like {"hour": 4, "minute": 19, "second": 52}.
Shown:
{"hour": 10, "minute": 22, "second": 2}
